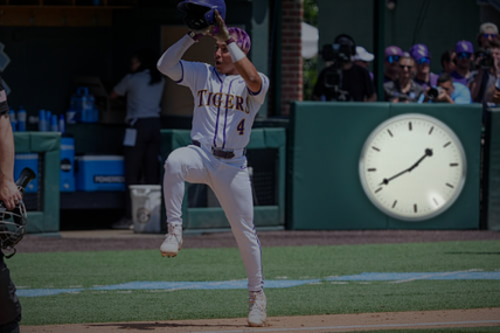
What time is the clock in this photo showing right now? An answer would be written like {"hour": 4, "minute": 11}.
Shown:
{"hour": 1, "minute": 41}
